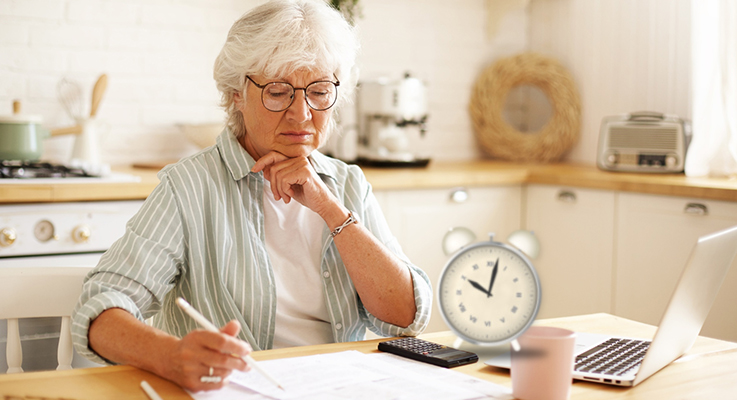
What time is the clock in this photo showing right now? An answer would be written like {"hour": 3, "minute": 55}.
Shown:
{"hour": 10, "minute": 2}
